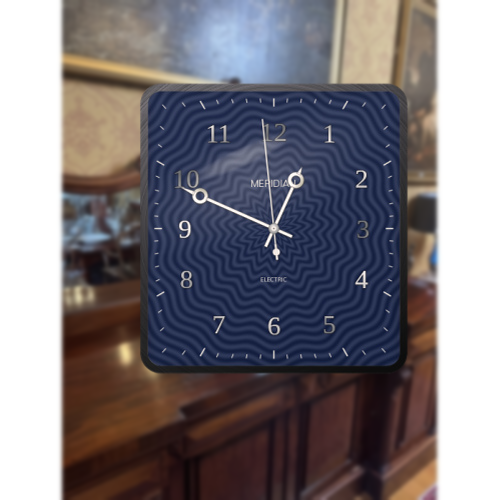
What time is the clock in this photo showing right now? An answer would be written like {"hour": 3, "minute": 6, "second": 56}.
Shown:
{"hour": 12, "minute": 48, "second": 59}
